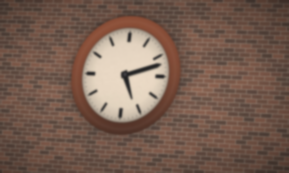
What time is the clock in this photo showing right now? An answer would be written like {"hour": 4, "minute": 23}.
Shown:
{"hour": 5, "minute": 12}
